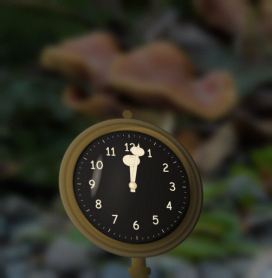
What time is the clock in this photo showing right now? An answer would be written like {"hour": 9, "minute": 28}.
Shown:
{"hour": 12, "minute": 2}
